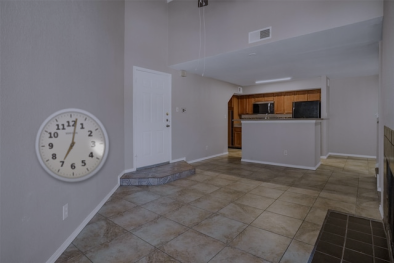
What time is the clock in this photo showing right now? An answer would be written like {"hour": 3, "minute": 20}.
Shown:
{"hour": 7, "minute": 2}
